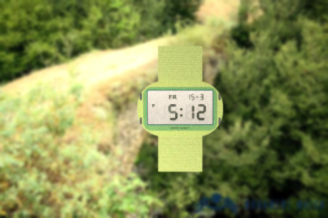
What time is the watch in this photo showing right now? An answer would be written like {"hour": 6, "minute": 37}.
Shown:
{"hour": 5, "minute": 12}
